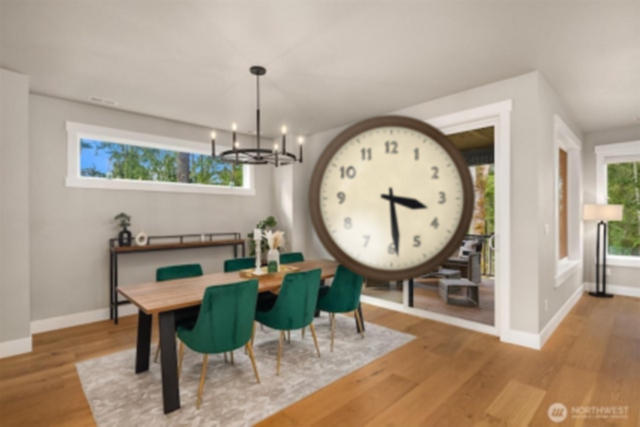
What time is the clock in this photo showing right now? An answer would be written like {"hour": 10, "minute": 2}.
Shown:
{"hour": 3, "minute": 29}
